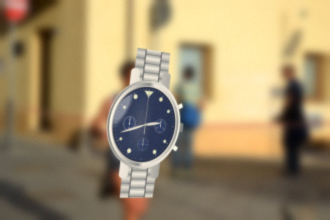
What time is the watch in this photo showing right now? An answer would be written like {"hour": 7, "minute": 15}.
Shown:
{"hour": 2, "minute": 42}
